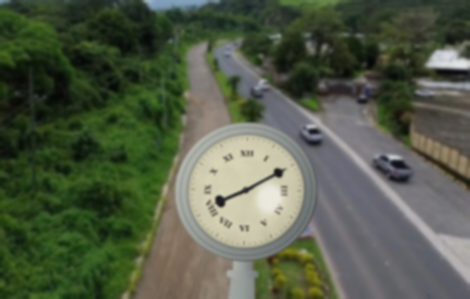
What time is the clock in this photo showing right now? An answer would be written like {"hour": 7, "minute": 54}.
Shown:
{"hour": 8, "minute": 10}
